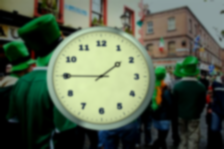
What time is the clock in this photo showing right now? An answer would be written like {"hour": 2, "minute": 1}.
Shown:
{"hour": 1, "minute": 45}
